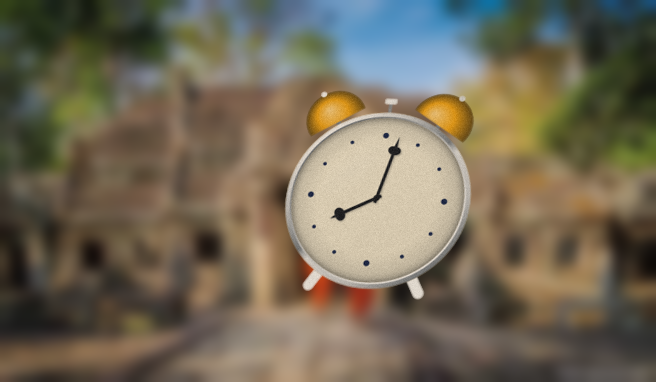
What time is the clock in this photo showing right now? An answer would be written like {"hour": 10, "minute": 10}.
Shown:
{"hour": 8, "minute": 2}
